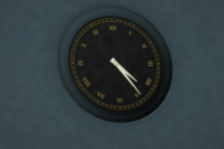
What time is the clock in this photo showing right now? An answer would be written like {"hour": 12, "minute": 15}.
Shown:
{"hour": 4, "minute": 24}
